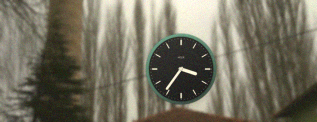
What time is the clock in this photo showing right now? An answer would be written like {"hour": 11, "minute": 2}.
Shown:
{"hour": 3, "minute": 36}
